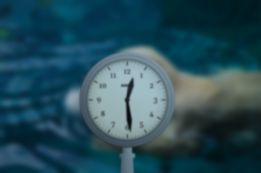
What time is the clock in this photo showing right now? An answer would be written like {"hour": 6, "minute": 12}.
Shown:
{"hour": 12, "minute": 29}
